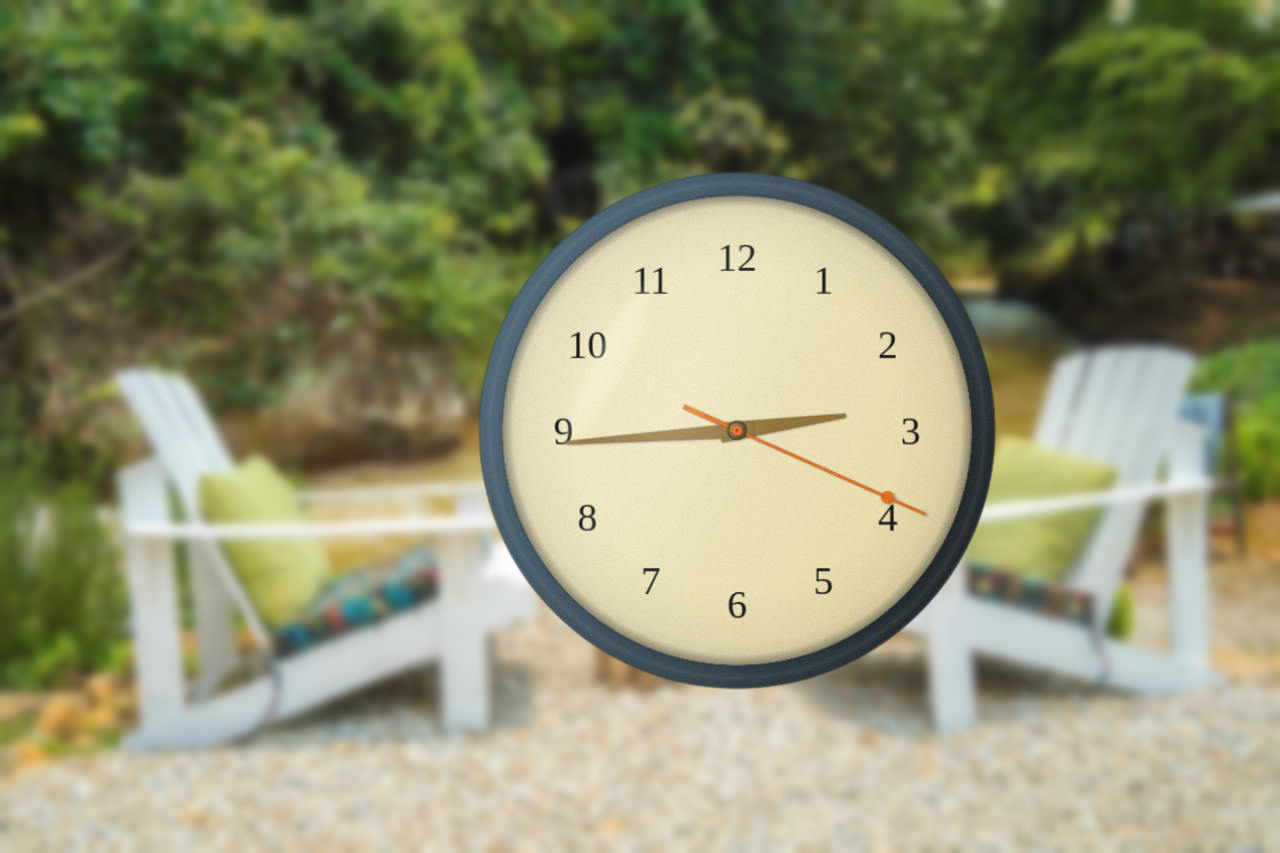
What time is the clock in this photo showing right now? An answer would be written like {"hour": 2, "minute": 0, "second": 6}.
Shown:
{"hour": 2, "minute": 44, "second": 19}
